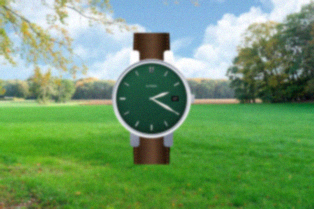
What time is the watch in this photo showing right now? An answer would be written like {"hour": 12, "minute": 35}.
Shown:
{"hour": 2, "minute": 20}
